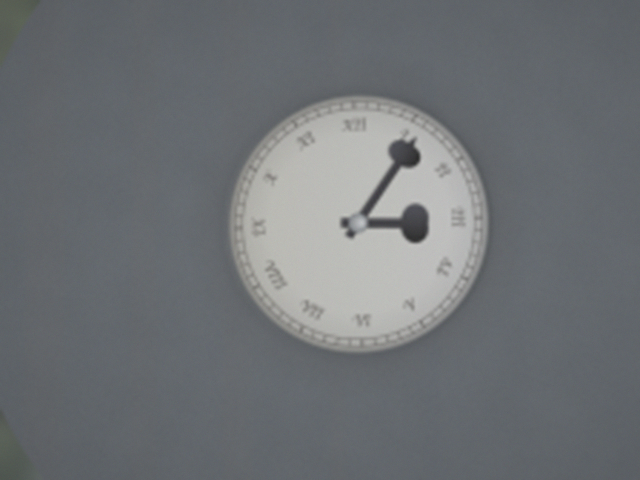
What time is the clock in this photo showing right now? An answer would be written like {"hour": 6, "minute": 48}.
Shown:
{"hour": 3, "minute": 6}
